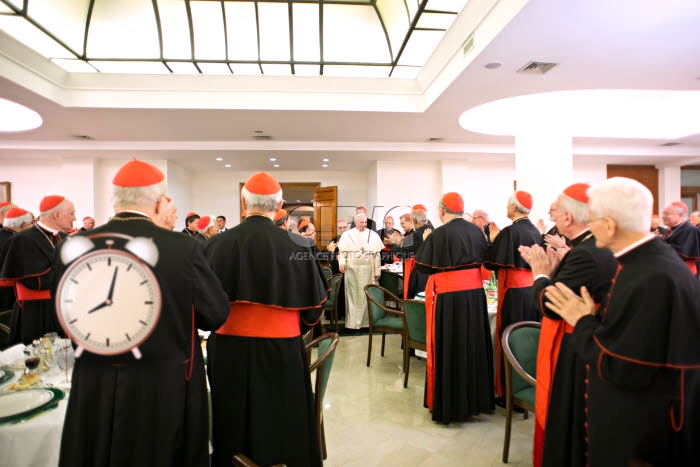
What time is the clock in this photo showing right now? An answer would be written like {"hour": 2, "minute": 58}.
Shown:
{"hour": 8, "minute": 2}
